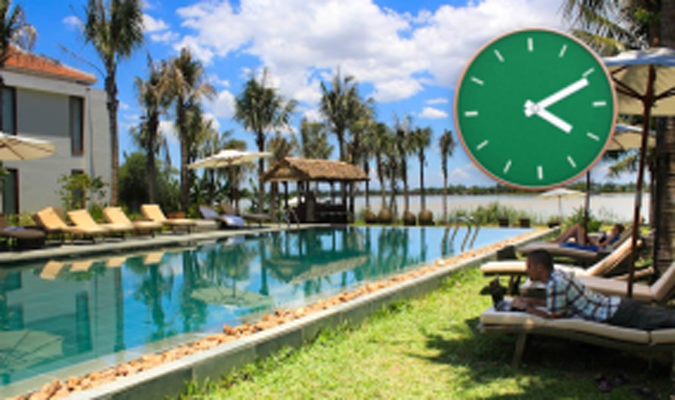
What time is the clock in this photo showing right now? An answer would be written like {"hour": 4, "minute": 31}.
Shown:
{"hour": 4, "minute": 11}
